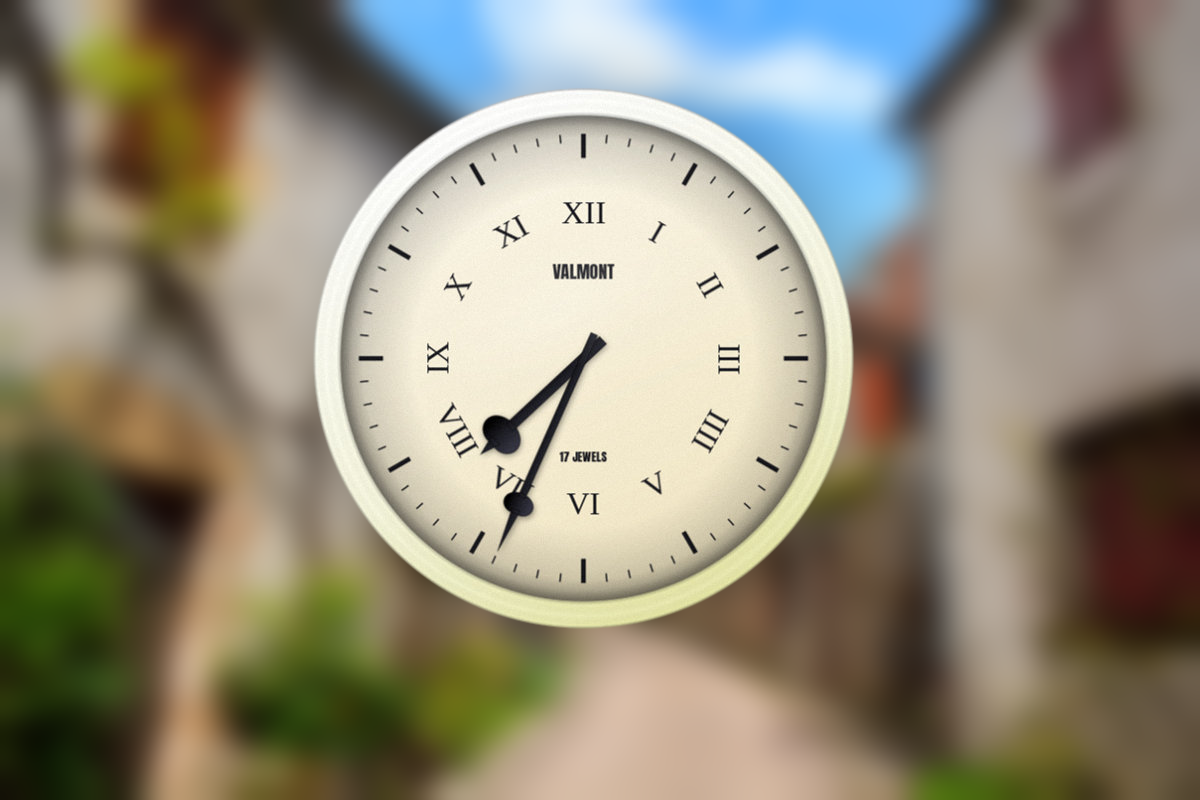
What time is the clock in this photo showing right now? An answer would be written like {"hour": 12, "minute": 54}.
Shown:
{"hour": 7, "minute": 34}
